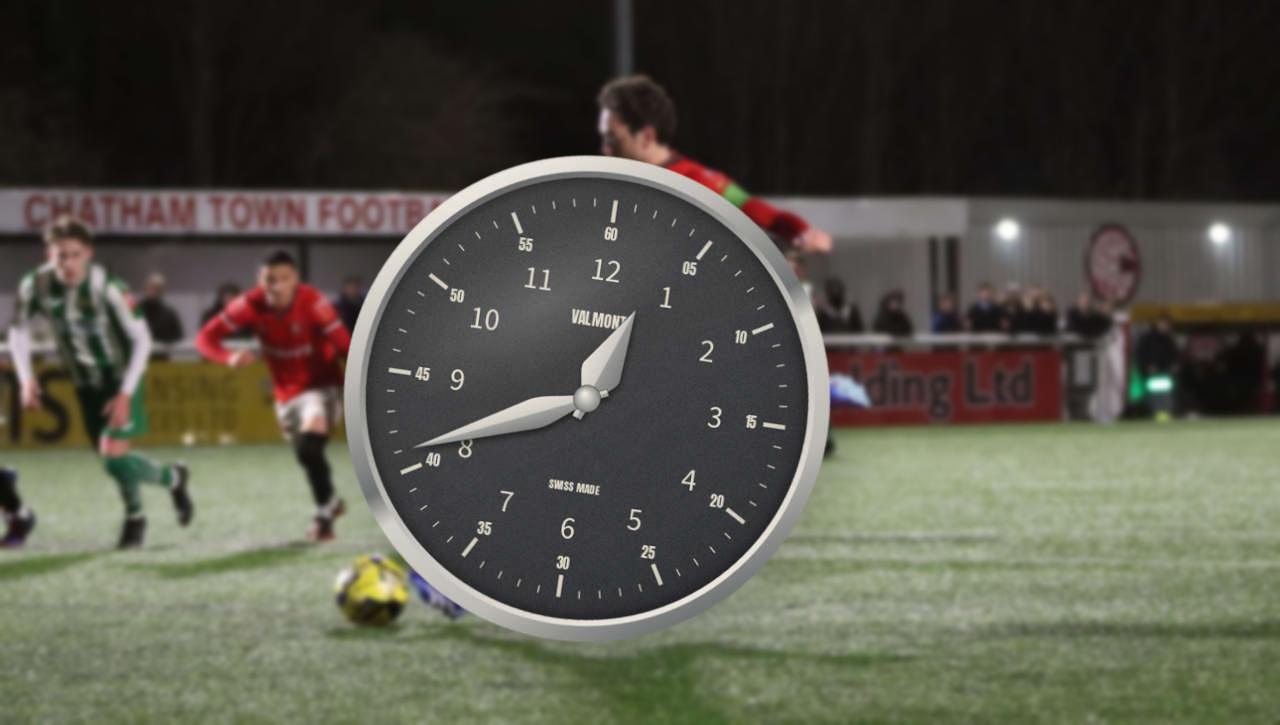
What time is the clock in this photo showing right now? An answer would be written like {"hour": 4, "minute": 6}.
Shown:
{"hour": 12, "minute": 41}
